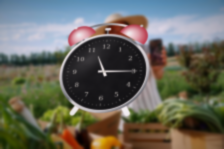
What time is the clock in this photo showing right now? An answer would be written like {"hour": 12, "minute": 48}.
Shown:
{"hour": 11, "minute": 15}
